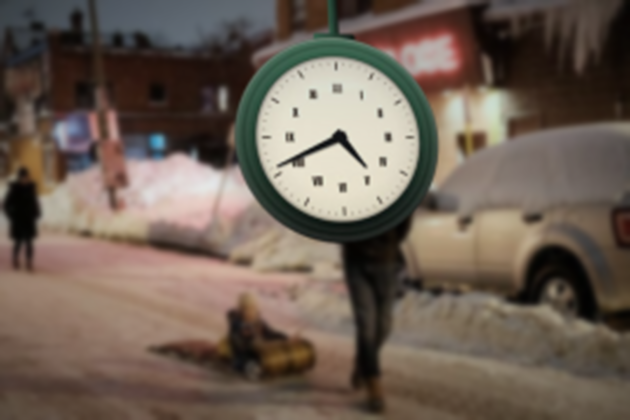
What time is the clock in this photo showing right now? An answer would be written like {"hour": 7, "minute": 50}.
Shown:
{"hour": 4, "minute": 41}
